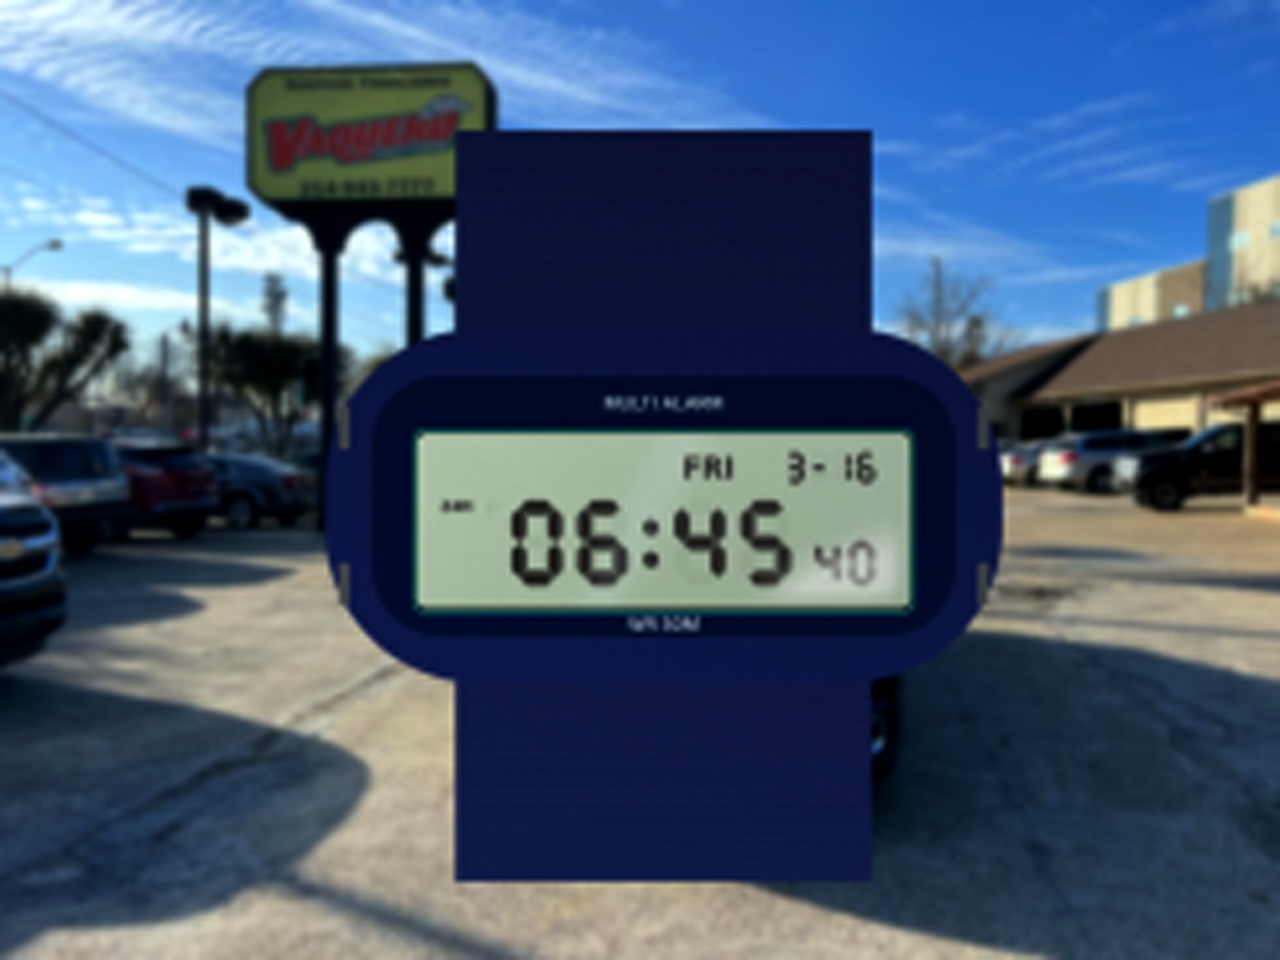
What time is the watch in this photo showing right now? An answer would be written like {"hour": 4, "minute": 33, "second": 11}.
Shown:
{"hour": 6, "minute": 45, "second": 40}
